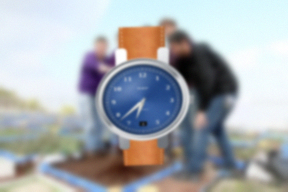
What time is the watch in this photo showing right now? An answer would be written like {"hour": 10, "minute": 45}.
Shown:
{"hour": 6, "minute": 38}
